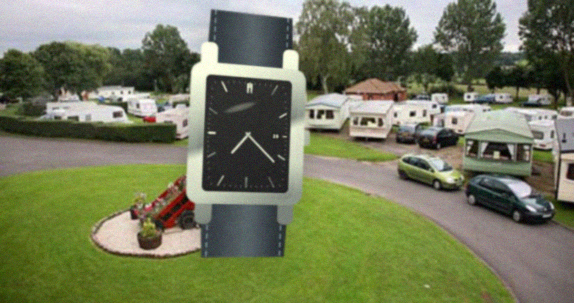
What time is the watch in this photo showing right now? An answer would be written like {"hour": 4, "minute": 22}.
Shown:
{"hour": 7, "minute": 22}
